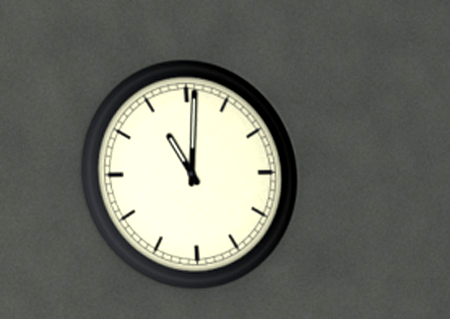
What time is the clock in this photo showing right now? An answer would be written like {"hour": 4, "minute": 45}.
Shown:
{"hour": 11, "minute": 1}
